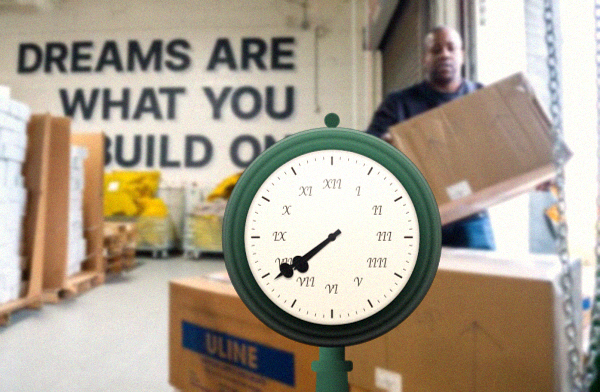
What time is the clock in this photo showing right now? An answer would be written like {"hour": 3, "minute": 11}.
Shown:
{"hour": 7, "minute": 39}
